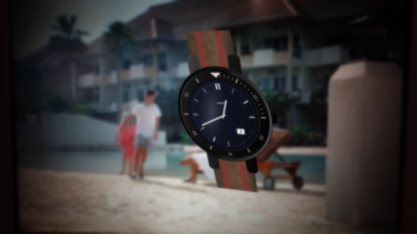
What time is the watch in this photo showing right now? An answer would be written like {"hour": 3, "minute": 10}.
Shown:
{"hour": 12, "minute": 41}
